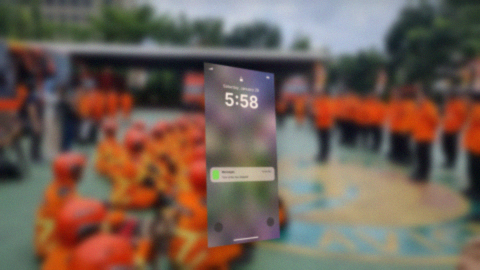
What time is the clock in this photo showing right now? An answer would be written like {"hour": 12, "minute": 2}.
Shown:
{"hour": 5, "minute": 58}
